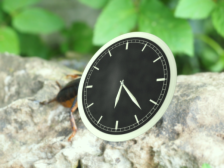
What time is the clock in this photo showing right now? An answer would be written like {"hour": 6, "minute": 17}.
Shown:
{"hour": 6, "minute": 23}
